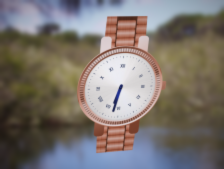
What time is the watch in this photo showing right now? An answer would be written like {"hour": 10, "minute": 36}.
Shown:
{"hour": 6, "minute": 32}
